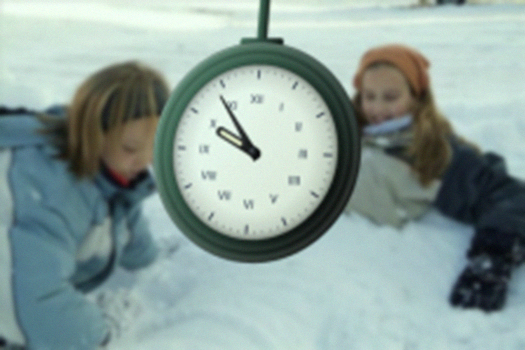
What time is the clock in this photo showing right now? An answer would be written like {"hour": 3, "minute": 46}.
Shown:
{"hour": 9, "minute": 54}
